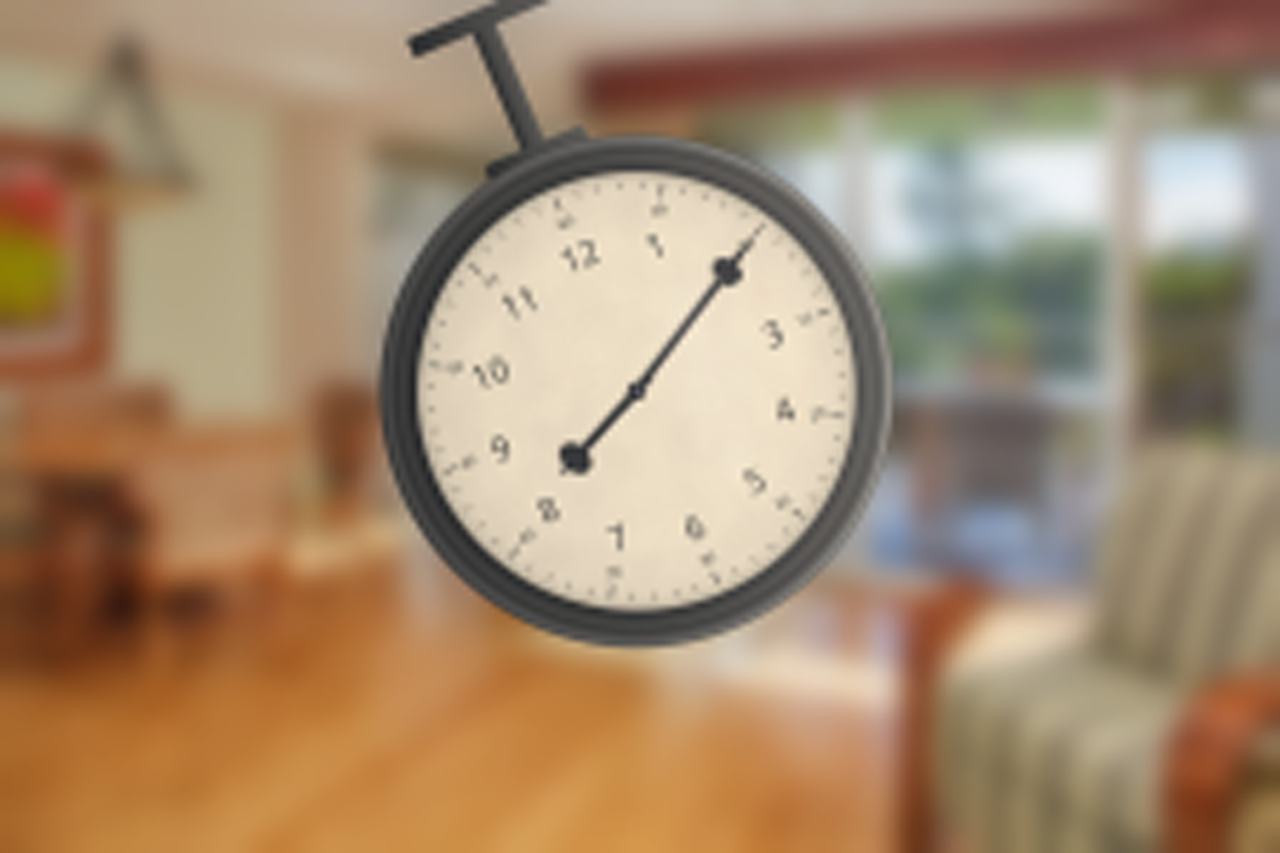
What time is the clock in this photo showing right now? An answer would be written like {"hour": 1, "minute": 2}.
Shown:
{"hour": 8, "minute": 10}
